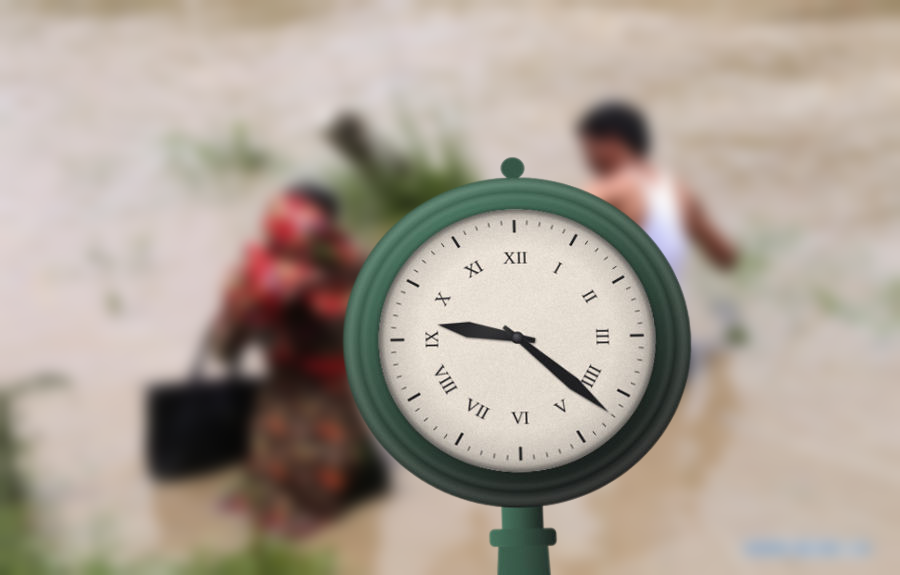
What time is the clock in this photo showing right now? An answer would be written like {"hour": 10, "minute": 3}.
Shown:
{"hour": 9, "minute": 22}
